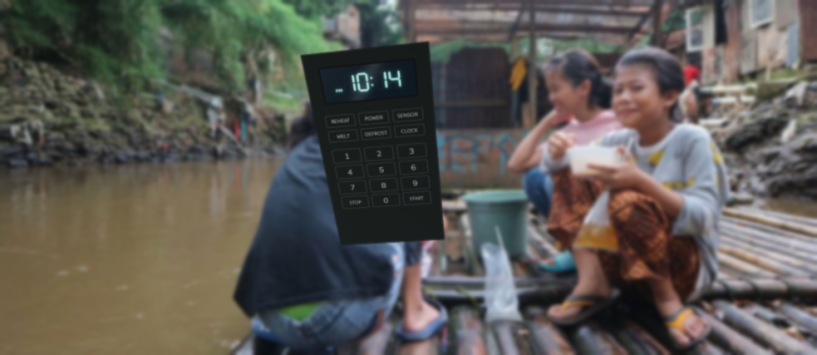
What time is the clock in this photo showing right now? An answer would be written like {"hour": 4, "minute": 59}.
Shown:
{"hour": 10, "minute": 14}
